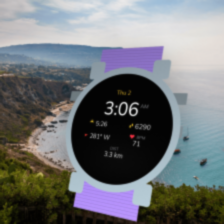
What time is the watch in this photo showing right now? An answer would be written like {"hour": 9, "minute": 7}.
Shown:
{"hour": 3, "minute": 6}
